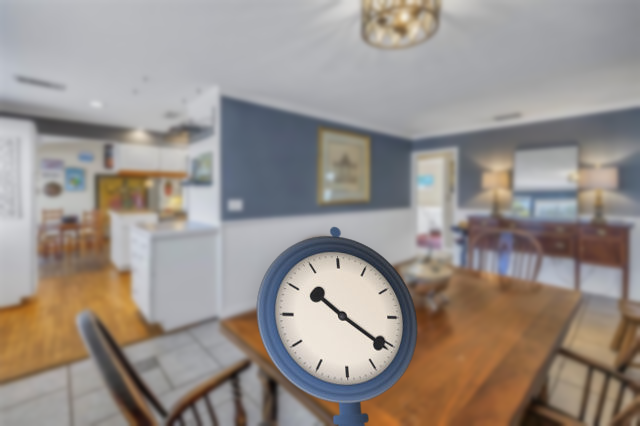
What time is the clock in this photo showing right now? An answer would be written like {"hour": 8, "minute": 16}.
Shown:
{"hour": 10, "minute": 21}
